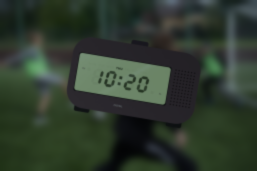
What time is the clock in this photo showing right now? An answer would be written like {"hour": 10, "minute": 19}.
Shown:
{"hour": 10, "minute": 20}
